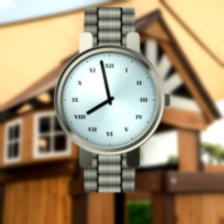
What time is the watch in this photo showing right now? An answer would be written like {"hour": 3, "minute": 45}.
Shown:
{"hour": 7, "minute": 58}
